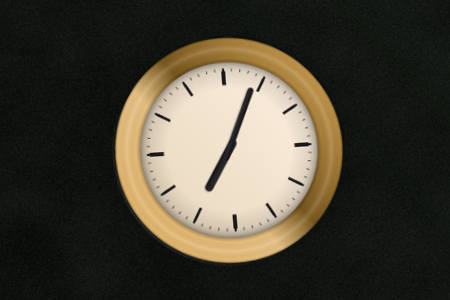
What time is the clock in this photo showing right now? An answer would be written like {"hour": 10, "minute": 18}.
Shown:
{"hour": 7, "minute": 4}
